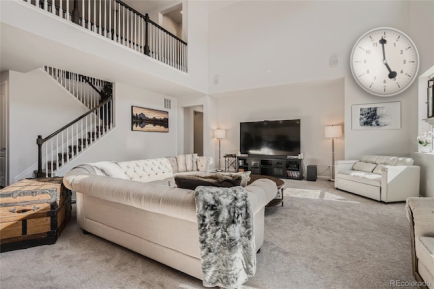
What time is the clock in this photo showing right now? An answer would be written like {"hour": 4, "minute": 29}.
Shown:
{"hour": 4, "minute": 59}
